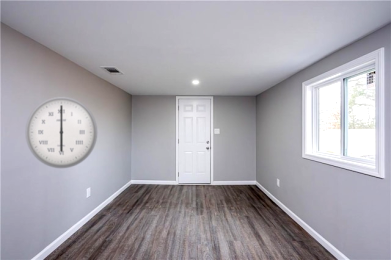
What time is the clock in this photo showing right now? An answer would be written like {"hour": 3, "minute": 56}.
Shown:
{"hour": 6, "minute": 0}
